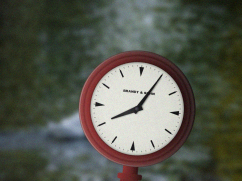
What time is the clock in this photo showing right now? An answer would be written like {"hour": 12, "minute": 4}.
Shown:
{"hour": 8, "minute": 5}
